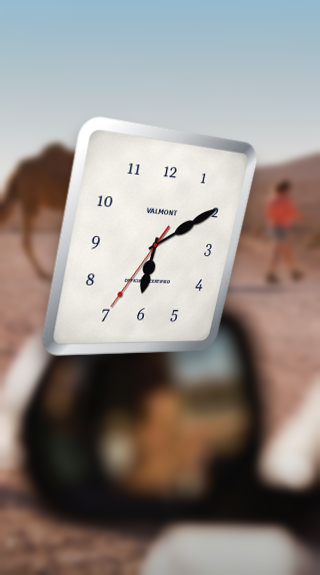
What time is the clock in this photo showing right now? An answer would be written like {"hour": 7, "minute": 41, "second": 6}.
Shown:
{"hour": 6, "minute": 9, "second": 35}
